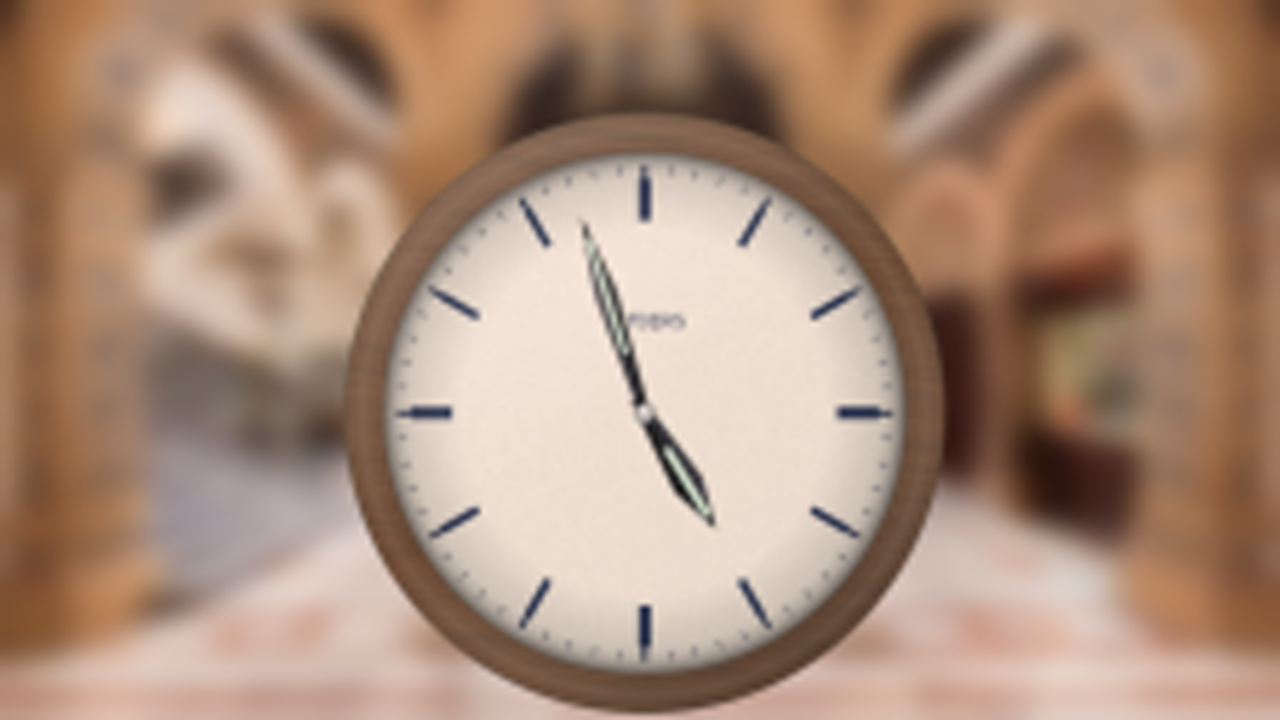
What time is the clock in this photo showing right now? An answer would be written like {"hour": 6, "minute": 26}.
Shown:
{"hour": 4, "minute": 57}
